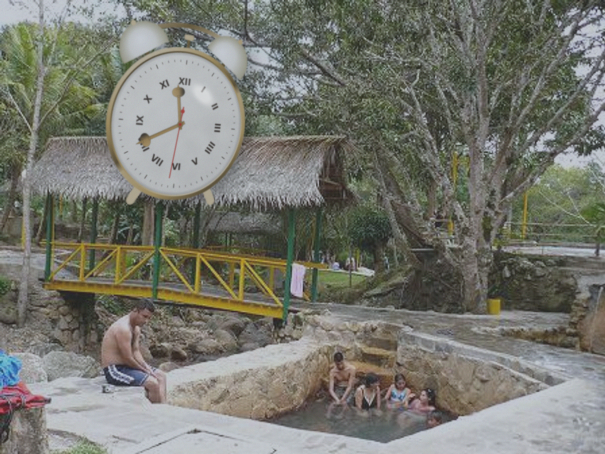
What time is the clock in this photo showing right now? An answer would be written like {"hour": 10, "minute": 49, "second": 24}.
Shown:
{"hour": 11, "minute": 40, "second": 31}
